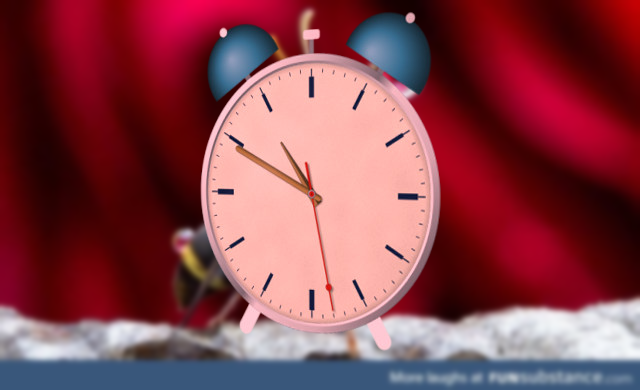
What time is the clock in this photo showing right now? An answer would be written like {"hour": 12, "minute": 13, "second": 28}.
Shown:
{"hour": 10, "minute": 49, "second": 28}
